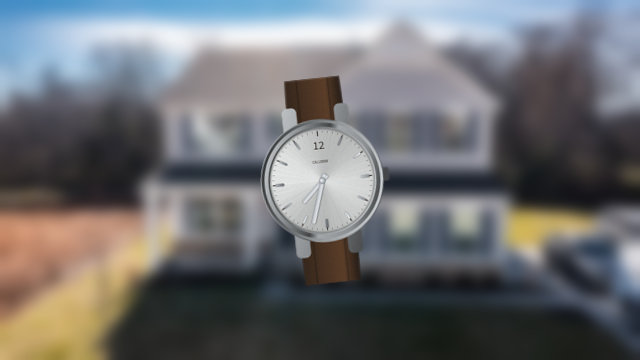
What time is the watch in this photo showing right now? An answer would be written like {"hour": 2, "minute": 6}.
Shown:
{"hour": 7, "minute": 33}
